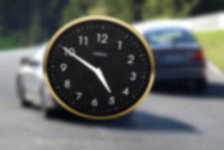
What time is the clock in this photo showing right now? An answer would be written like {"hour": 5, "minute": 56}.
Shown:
{"hour": 4, "minute": 50}
